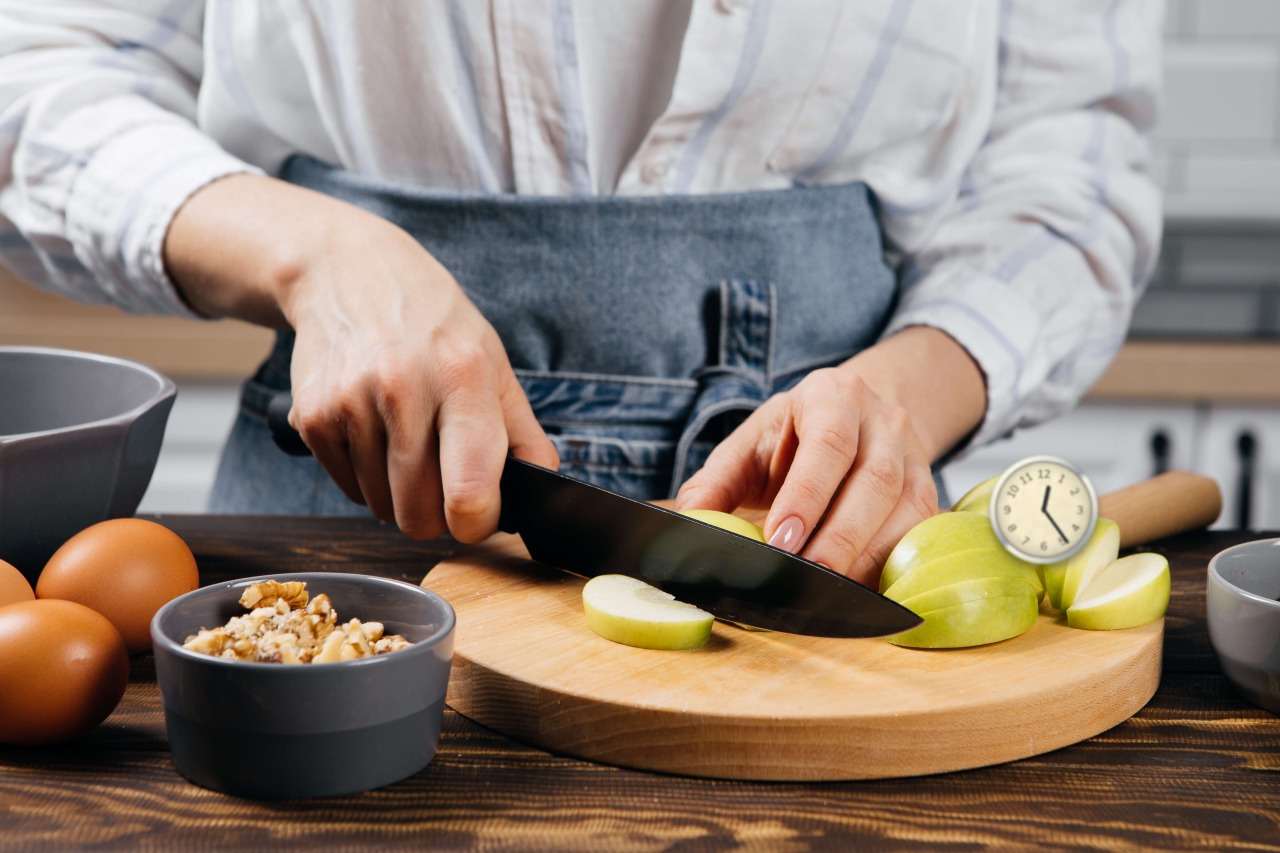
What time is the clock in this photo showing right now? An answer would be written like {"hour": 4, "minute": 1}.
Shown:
{"hour": 12, "minute": 24}
